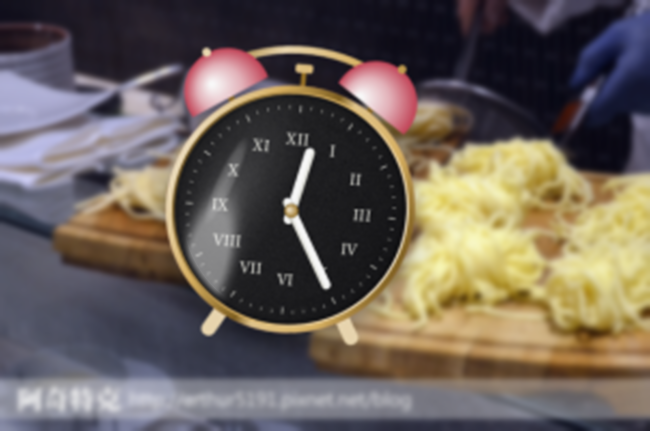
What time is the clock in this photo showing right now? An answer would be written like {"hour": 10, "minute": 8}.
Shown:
{"hour": 12, "minute": 25}
